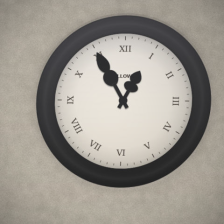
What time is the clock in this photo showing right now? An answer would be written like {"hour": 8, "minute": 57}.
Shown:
{"hour": 12, "minute": 55}
